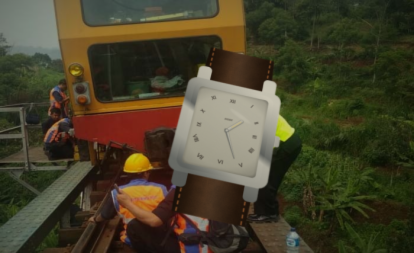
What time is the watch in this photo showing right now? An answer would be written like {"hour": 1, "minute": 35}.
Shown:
{"hour": 1, "minute": 26}
